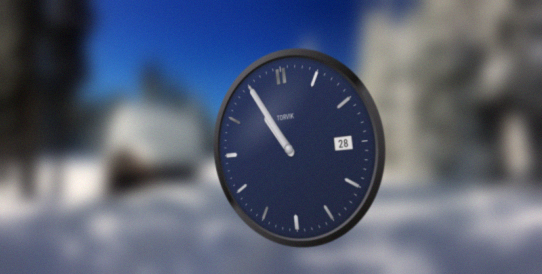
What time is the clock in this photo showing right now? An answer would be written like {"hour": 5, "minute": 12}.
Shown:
{"hour": 10, "minute": 55}
